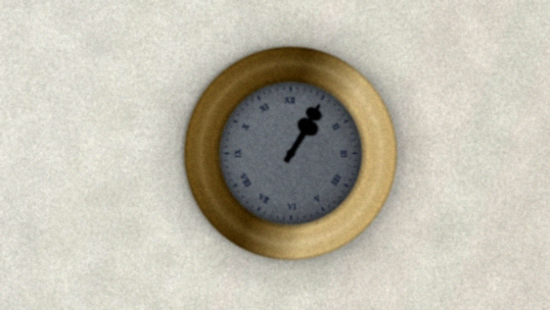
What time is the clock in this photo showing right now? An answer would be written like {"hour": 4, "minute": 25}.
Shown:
{"hour": 1, "minute": 5}
